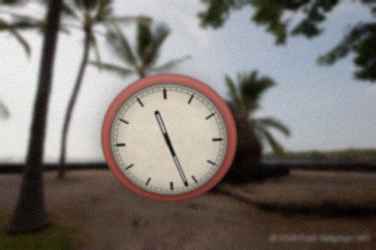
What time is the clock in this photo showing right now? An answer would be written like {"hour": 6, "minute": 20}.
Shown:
{"hour": 11, "minute": 27}
